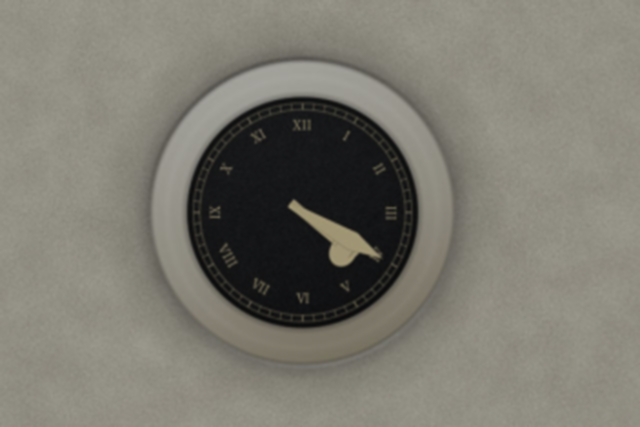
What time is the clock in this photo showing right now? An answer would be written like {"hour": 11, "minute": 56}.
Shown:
{"hour": 4, "minute": 20}
